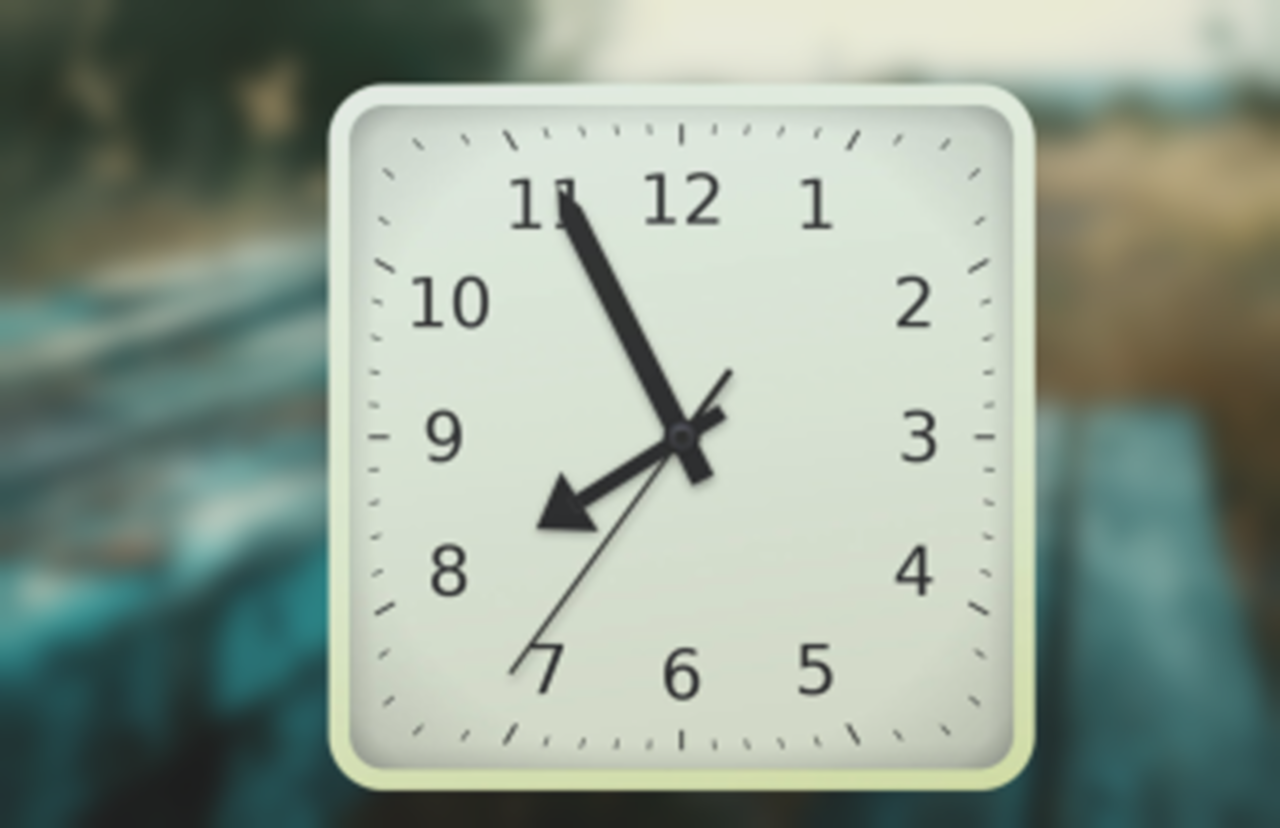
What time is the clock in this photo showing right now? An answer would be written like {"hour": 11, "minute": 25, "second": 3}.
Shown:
{"hour": 7, "minute": 55, "second": 36}
